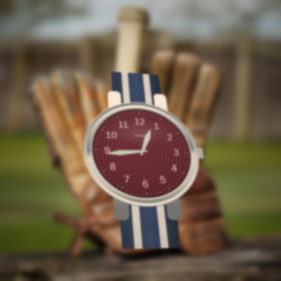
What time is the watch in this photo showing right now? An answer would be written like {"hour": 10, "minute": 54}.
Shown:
{"hour": 12, "minute": 44}
